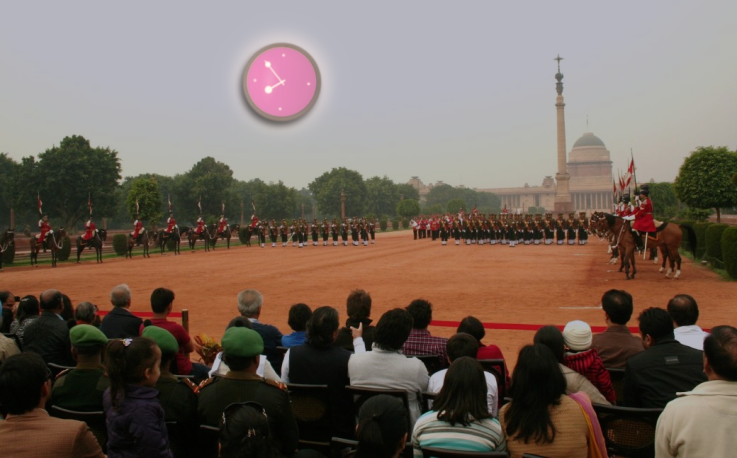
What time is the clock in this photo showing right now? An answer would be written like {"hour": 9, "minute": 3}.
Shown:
{"hour": 7, "minute": 53}
